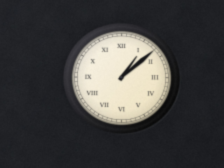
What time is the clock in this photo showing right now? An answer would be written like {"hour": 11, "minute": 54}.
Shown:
{"hour": 1, "minute": 8}
